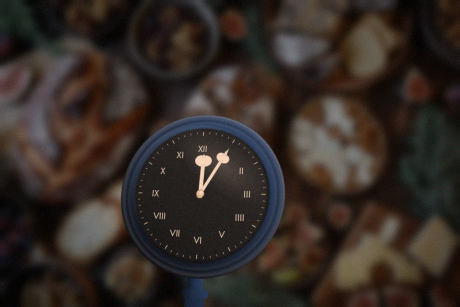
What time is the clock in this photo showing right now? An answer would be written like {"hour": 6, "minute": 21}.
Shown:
{"hour": 12, "minute": 5}
